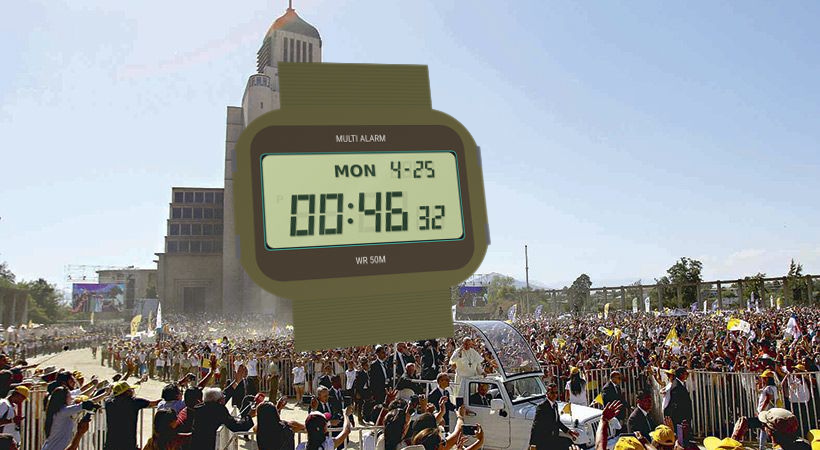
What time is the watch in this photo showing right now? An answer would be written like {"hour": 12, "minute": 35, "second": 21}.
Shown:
{"hour": 0, "minute": 46, "second": 32}
